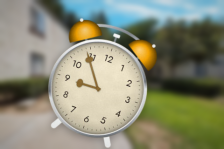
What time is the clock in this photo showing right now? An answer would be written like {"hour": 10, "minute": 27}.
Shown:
{"hour": 8, "minute": 54}
